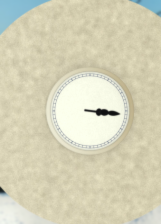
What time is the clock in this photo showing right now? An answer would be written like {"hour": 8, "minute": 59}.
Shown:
{"hour": 3, "minute": 16}
